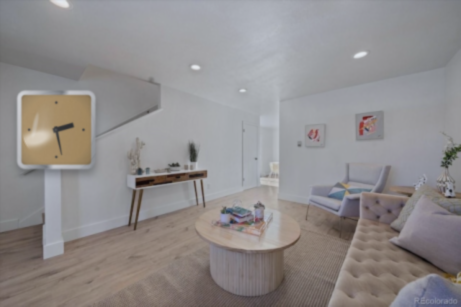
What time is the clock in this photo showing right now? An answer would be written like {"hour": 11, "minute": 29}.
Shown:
{"hour": 2, "minute": 28}
